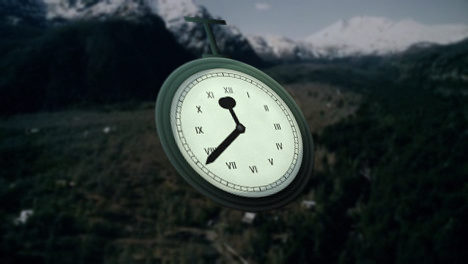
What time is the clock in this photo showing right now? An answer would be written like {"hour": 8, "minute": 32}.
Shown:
{"hour": 11, "minute": 39}
